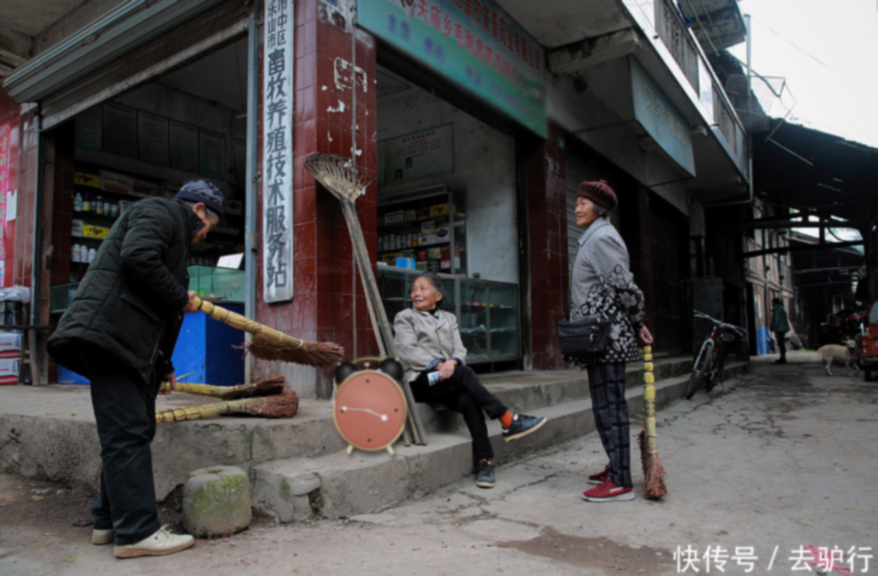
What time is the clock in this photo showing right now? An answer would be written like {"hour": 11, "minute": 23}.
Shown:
{"hour": 3, "minute": 46}
